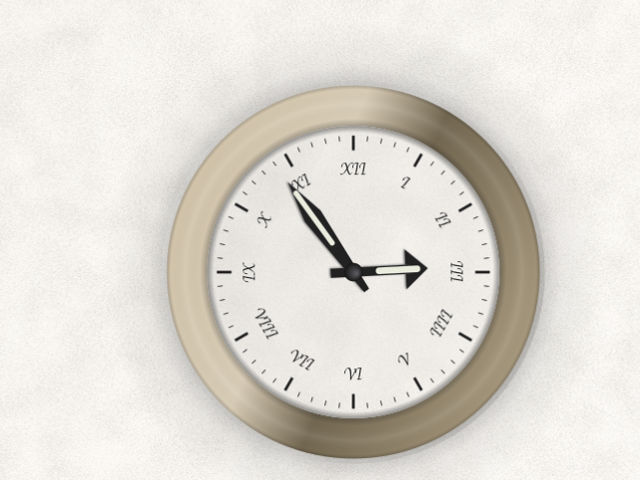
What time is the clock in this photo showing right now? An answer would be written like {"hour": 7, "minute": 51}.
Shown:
{"hour": 2, "minute": 54}
